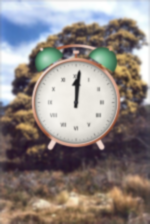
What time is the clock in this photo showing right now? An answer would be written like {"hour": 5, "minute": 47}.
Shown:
{"hour": 12, "minute": 1}
